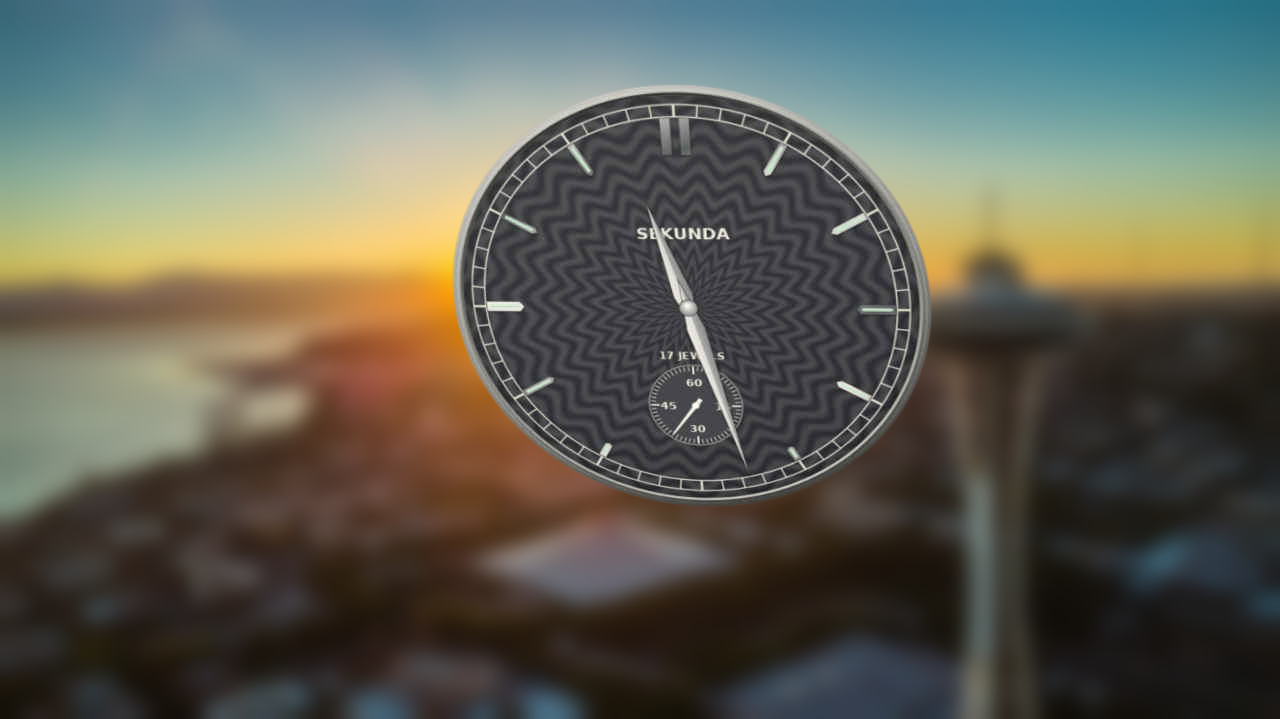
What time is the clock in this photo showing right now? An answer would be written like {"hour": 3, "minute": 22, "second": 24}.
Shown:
{"hour": 11, "minute": 27, "second": 36}
